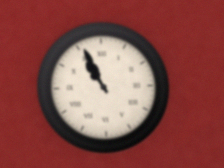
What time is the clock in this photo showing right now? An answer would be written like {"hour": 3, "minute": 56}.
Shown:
{"hour": 10, "minute": 56}
